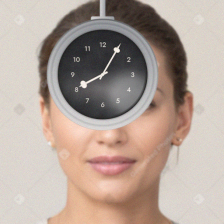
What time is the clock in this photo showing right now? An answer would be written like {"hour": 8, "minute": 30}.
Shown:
{"hour": 8, "minute": 5}
